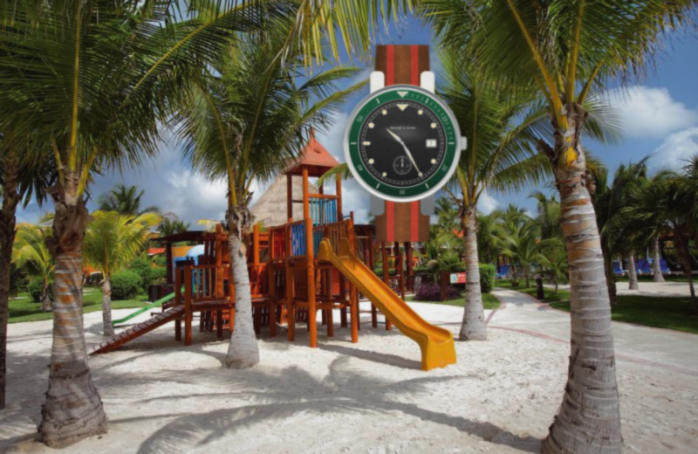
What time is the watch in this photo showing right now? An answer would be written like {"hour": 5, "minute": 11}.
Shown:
{"hour": 10, "minute": 25}
